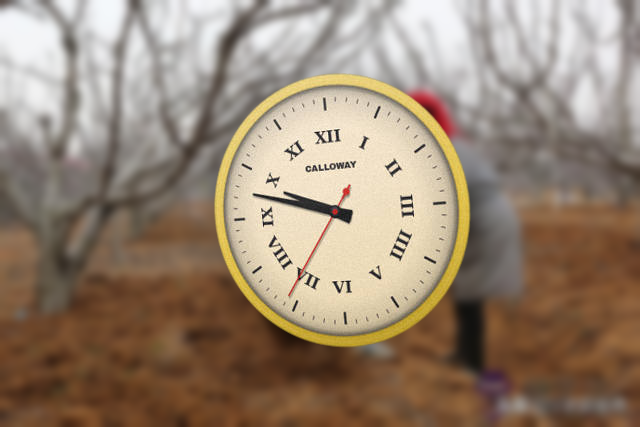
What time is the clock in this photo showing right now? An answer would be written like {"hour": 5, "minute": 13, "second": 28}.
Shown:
{"hour": 9, "minute": 47, "second": 36}
